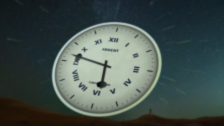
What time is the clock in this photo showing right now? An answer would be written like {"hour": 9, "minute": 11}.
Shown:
{"hour": 5, "minute": 47}
